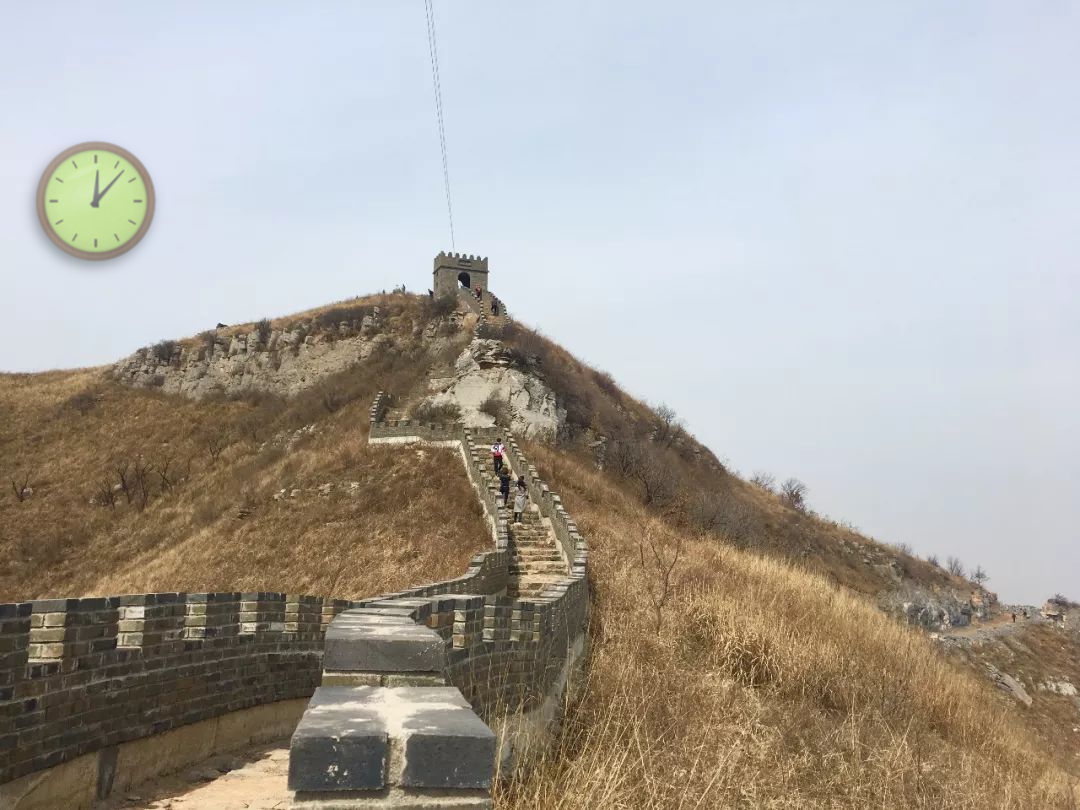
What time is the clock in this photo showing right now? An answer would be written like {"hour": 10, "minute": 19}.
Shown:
{"hour": 12, "minute": 7}
